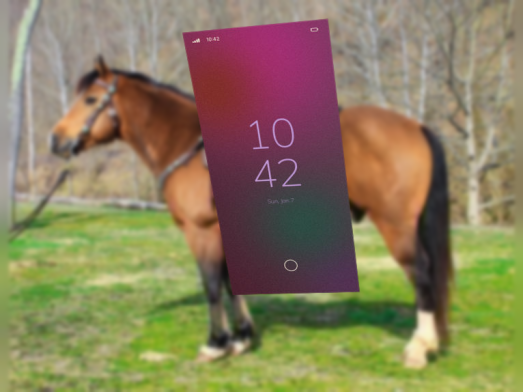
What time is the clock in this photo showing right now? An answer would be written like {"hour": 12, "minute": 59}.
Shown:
{"hour": 10, "minute": 42}
